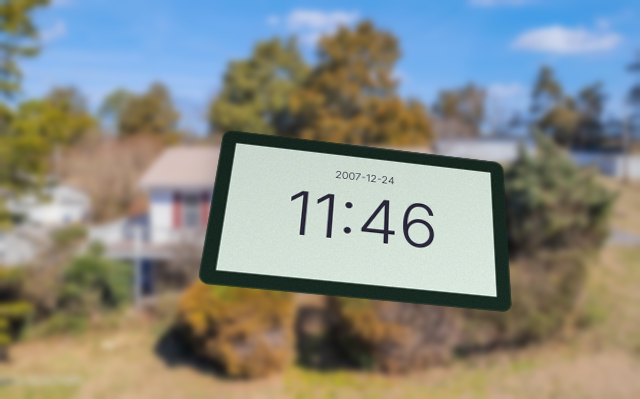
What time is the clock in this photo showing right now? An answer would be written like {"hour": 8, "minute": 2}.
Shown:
{"hour": 11, "minute": 46}
